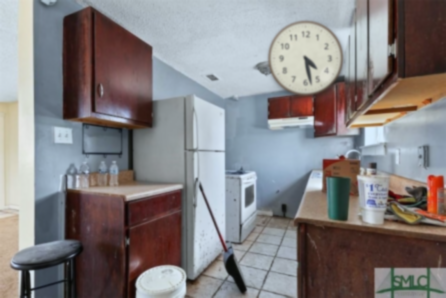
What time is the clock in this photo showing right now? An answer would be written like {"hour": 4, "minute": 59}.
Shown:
{"hour": 4, "minute": 28}
